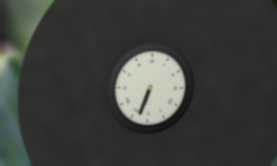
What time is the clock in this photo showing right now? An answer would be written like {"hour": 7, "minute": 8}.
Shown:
{"hour": 6, "minute": 33}
